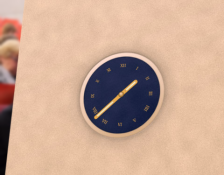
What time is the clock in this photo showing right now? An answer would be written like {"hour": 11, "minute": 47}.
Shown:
{"hour": 1, "minute": 38}
